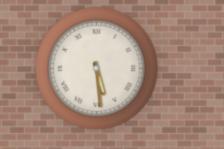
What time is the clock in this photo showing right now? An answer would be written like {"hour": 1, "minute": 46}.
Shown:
{"hour": 5, "minute": 29}
